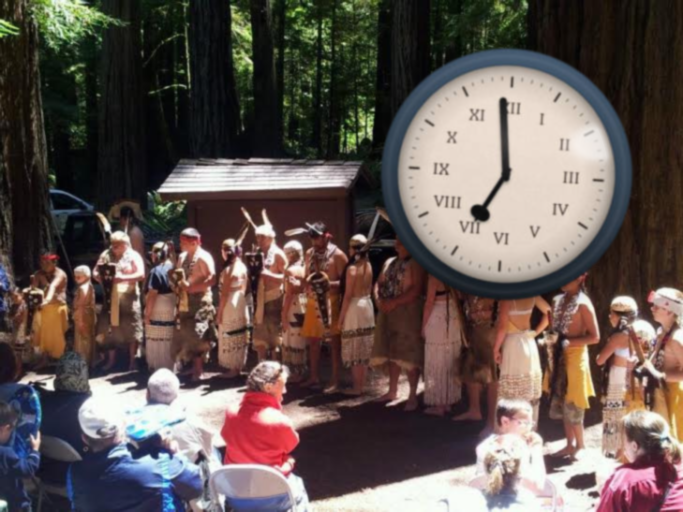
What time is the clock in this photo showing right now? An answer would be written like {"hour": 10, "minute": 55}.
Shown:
{"hour": 6, "minute": 59}
